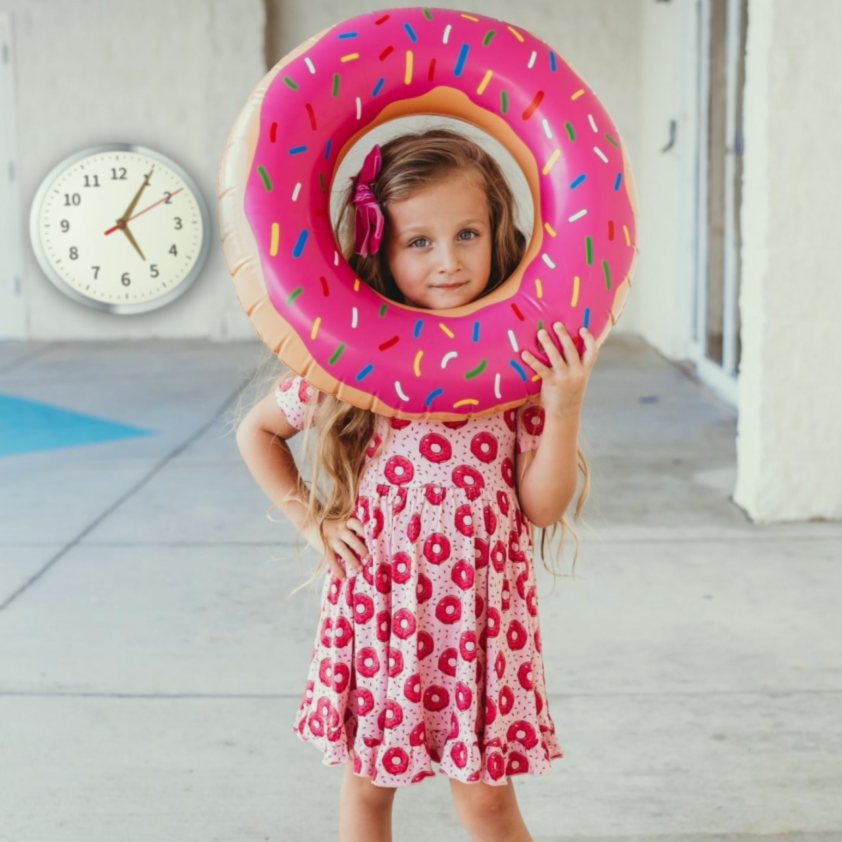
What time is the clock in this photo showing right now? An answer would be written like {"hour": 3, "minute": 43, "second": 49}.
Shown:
{"hour": 5, "minute": 5, "second": 10}
